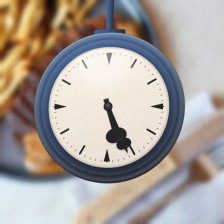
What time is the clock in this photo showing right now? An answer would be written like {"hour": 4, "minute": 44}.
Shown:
{"hour": 5, "minute": 26}
